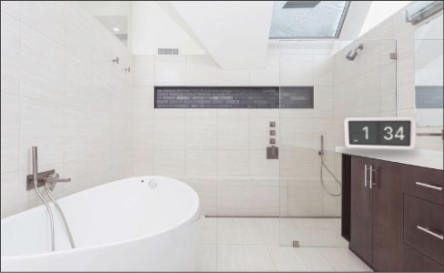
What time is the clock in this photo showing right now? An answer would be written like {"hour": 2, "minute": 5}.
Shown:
{"hour": 1, "minute": 34}
